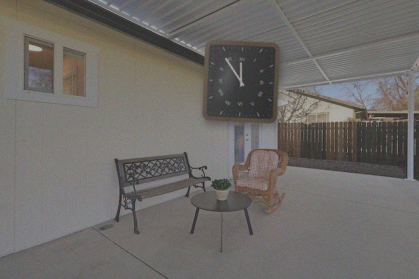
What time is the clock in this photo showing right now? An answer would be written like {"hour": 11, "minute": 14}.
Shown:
{"hour": 11, "minute": 54}
